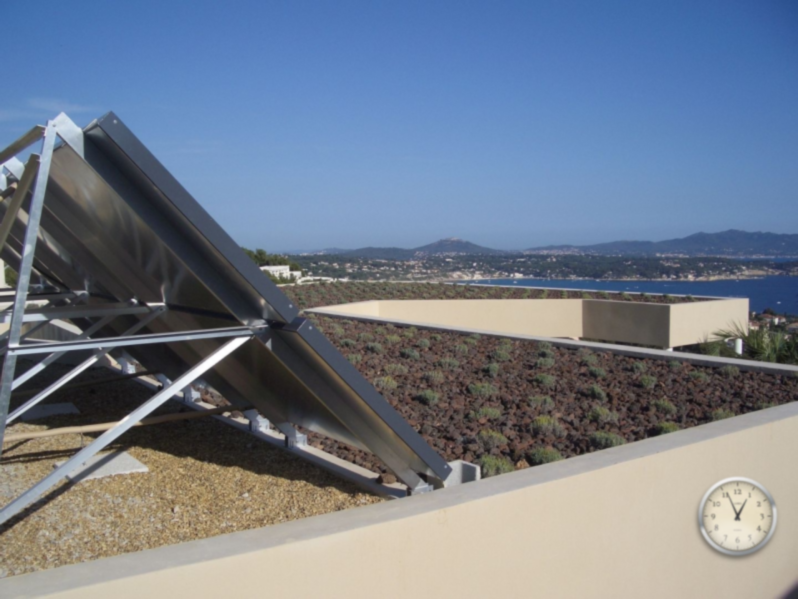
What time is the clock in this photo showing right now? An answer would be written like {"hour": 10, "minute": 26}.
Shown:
{"hour": 12, "minute": 56}
